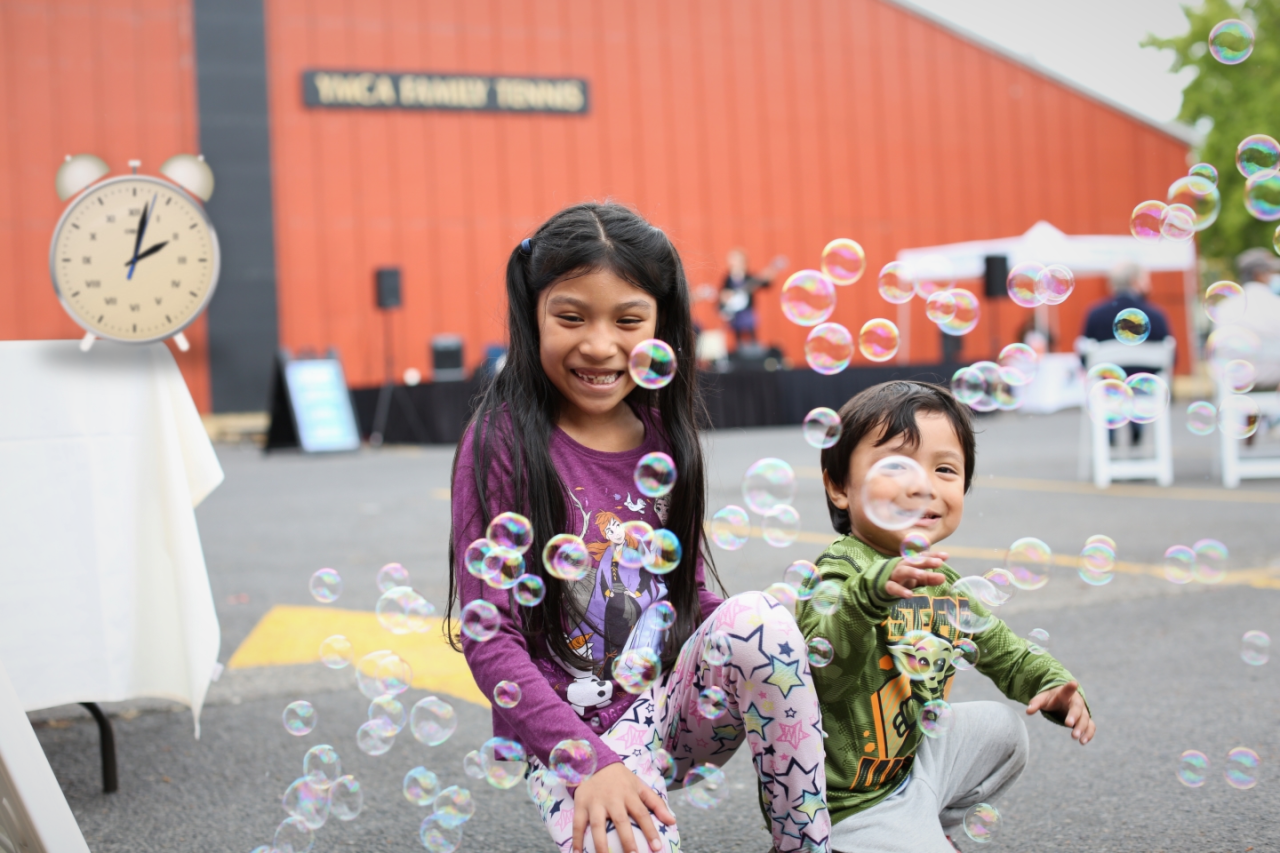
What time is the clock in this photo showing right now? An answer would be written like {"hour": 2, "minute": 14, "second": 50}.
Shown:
{"hour": 2, "minute": 2, "second": 3}
